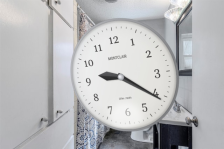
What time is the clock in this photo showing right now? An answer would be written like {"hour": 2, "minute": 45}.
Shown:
{"hour": 9, "minute": 21}
